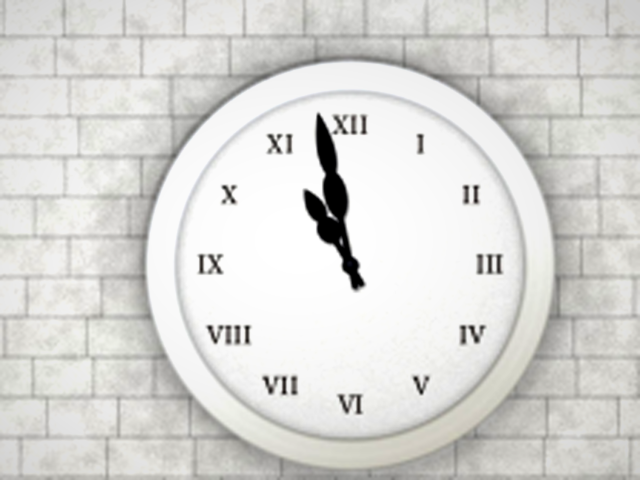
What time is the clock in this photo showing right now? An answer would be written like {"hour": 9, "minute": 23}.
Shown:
{"hour": 10, "minute": 58}
